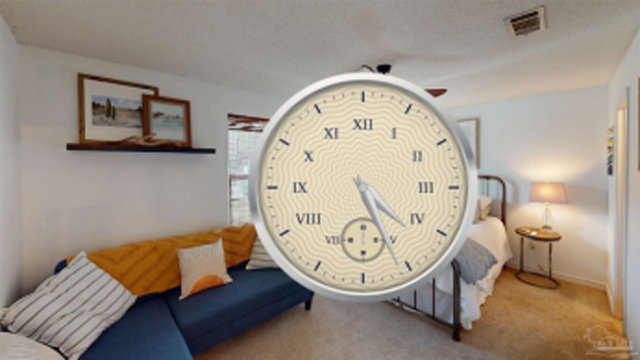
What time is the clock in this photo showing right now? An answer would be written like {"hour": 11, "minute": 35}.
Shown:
{"hour": 4, "minute": 26}
